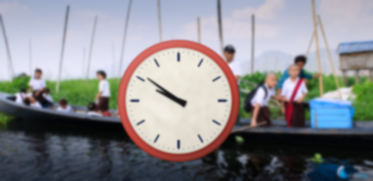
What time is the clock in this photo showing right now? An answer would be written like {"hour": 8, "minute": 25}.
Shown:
{"hour": 9, "minute": 51}
